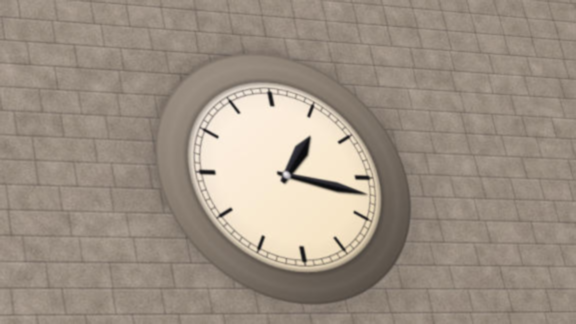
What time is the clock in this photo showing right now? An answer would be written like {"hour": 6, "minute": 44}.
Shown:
{"hour": 1, "minute": 17}
